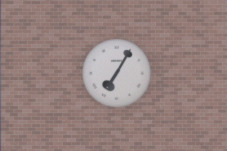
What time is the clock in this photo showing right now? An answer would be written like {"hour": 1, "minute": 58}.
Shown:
{"hour": 7, "minute": 5}
